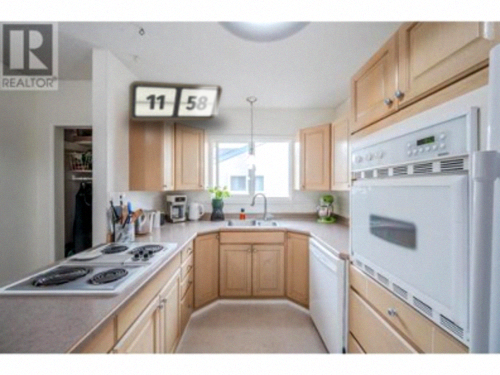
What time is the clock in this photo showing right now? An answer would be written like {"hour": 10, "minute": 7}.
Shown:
{"hour": 11, "minute": 58}
